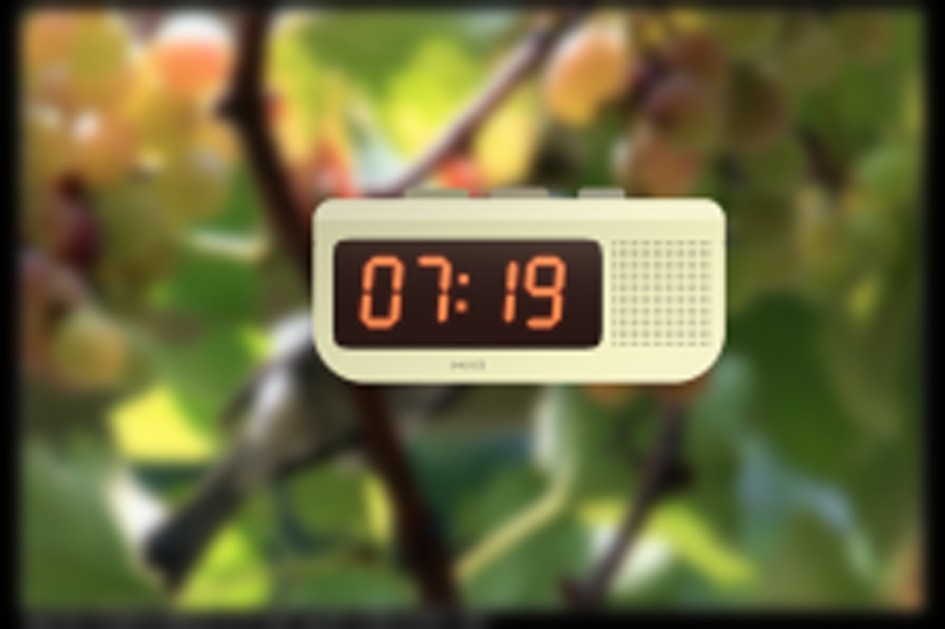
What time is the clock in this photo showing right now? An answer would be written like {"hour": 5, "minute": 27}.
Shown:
{"hour": 7, "minute": 19}
